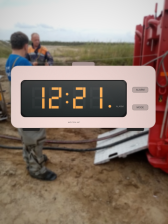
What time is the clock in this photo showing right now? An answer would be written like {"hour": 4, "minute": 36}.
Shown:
{"hour": 12, "minute": 21}
